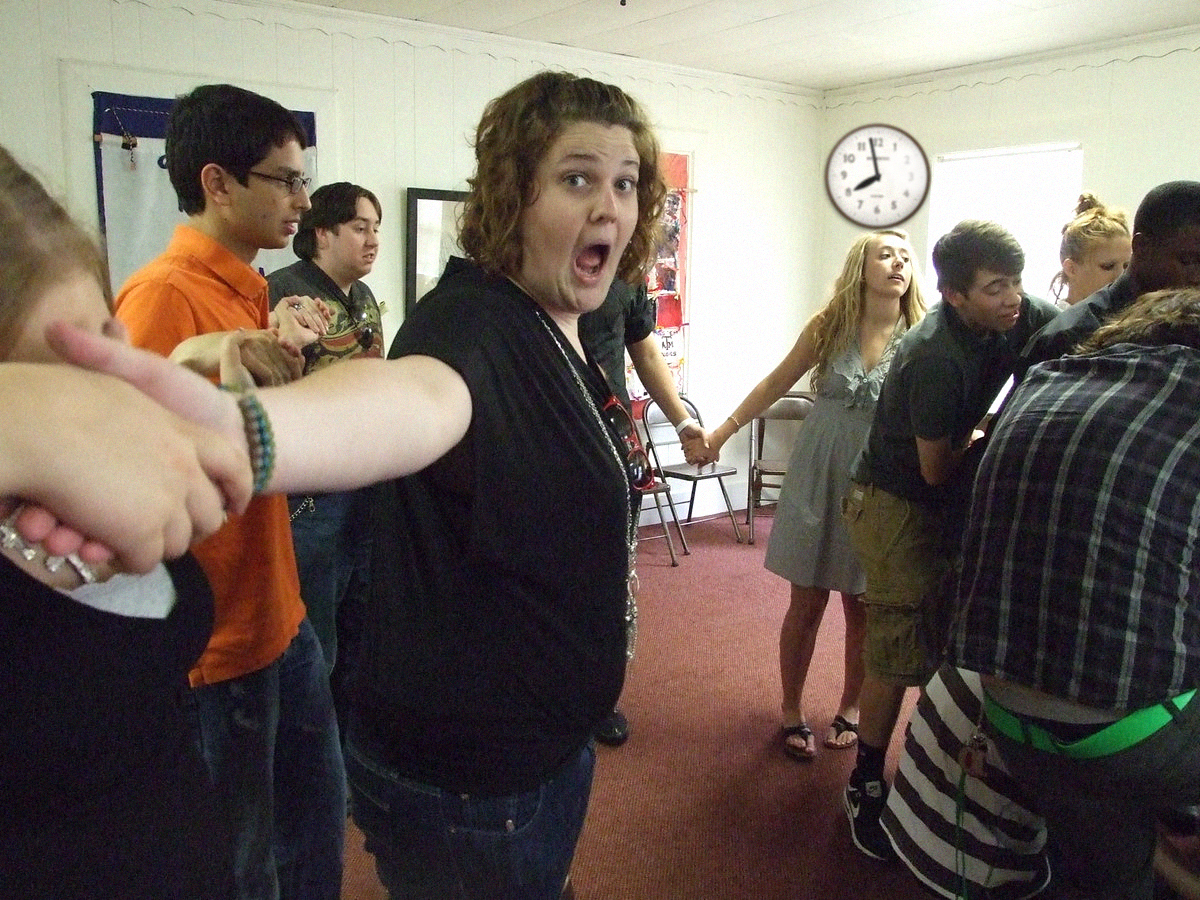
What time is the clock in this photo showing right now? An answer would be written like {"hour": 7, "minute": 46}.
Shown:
{"hour": 7, "minute": 58}
